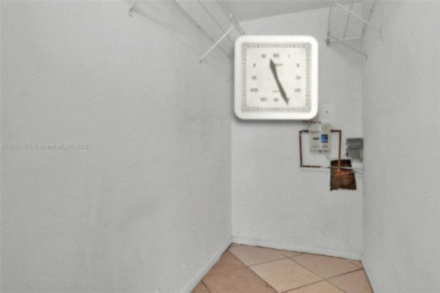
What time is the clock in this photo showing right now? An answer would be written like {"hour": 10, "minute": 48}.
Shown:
{"hour": 11, "minute": 26}
